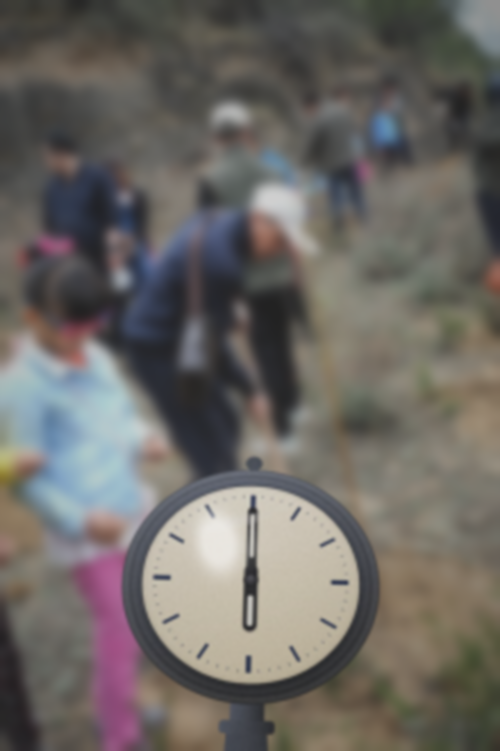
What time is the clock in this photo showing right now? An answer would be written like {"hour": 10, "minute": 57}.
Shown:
{"hour": 6, "minute": 0}
